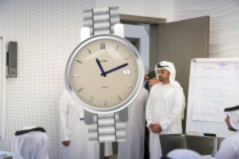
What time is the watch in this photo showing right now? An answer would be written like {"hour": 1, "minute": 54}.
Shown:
{"hour": 11, "minute": 12}
